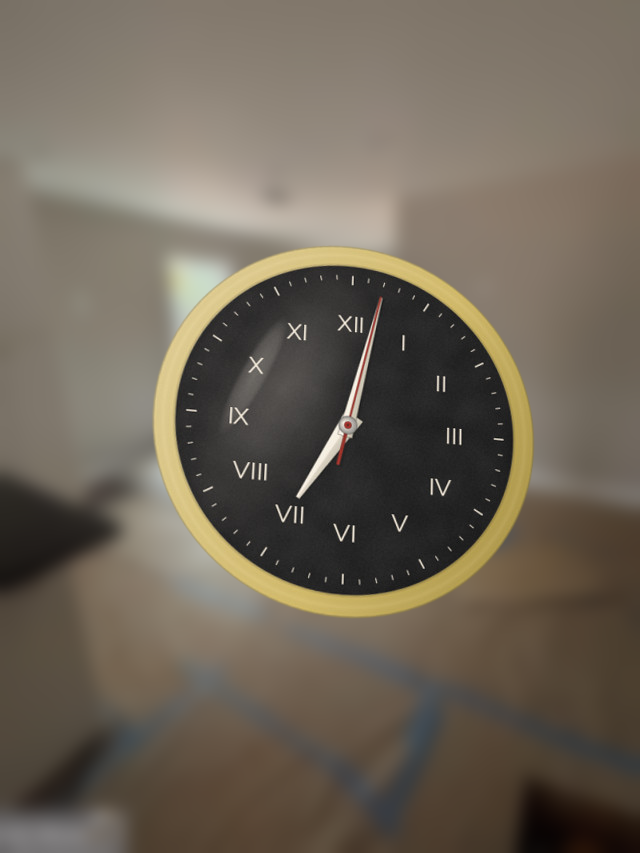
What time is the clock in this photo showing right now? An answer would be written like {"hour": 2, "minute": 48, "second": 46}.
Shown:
{"hour": 7, "minute": 2, "second": 2}
